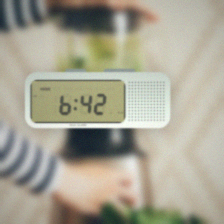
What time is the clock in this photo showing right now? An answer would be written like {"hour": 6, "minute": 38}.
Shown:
{"hour": 6, "minute": 42}
